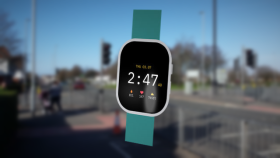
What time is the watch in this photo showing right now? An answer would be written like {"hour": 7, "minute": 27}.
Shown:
{"hour": 2, "minute": 47}
